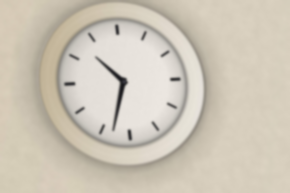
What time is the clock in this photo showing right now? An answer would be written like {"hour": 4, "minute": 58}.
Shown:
{"hour": 10, "minute": 33}
